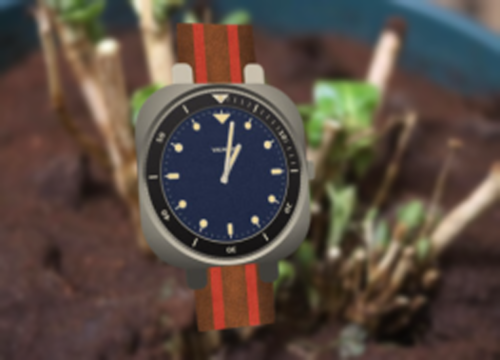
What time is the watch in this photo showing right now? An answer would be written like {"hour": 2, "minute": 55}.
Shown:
{"hour": 1, "minute": 2}
